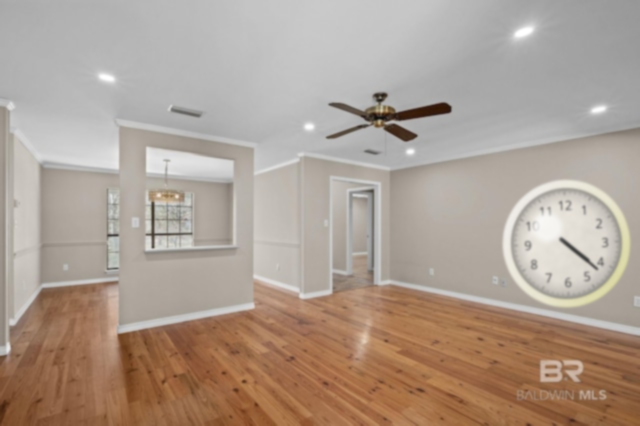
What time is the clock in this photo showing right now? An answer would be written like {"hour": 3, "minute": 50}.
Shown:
{"hour": 4, "minute": 22}
